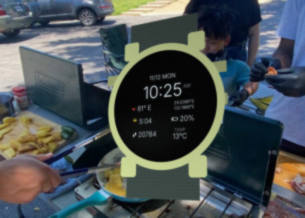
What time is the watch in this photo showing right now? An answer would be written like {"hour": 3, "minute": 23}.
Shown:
{"hour": 10, "minute": 25}
